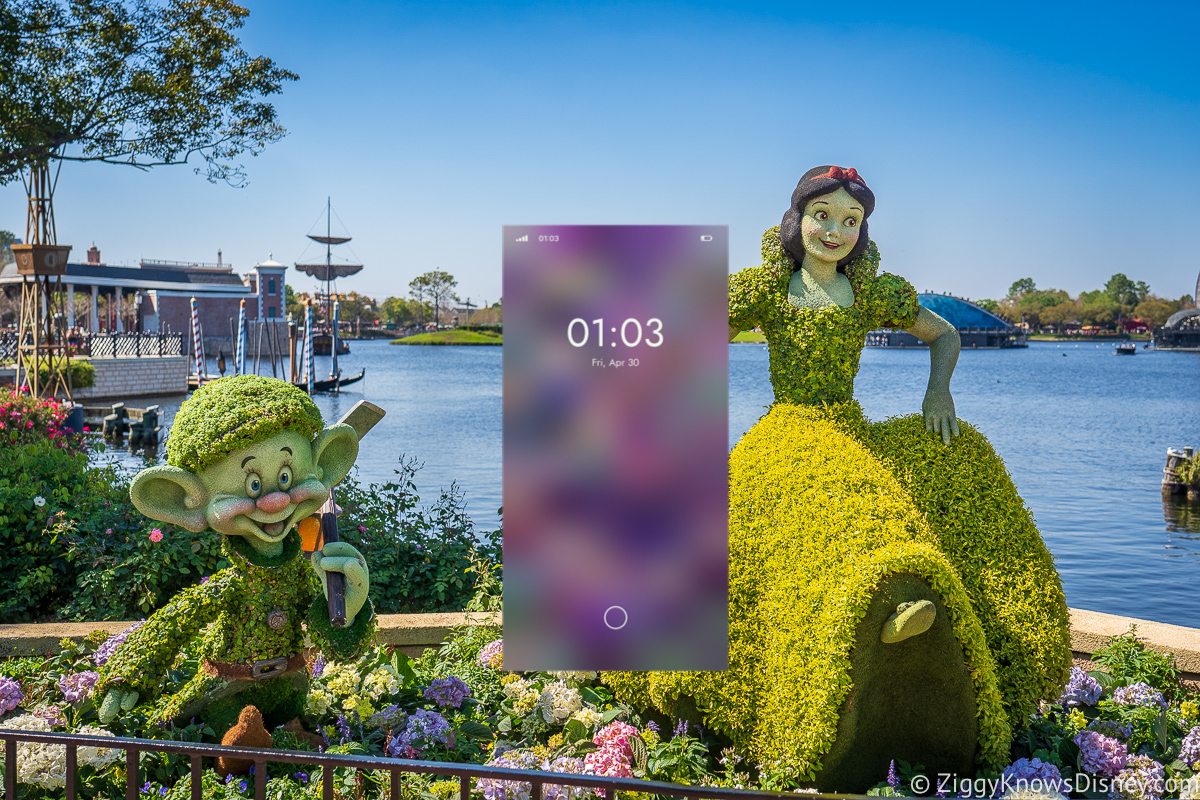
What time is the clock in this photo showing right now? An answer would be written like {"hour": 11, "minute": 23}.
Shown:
{"hour": 1, "minute": 3}
